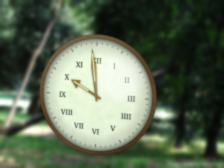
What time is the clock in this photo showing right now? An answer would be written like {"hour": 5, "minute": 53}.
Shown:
{"hour": 9, "minute": 59}
